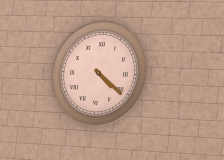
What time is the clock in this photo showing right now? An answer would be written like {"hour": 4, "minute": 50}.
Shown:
{"hour": 4, "minute": 21}
